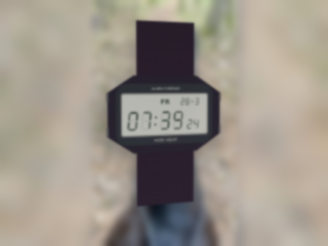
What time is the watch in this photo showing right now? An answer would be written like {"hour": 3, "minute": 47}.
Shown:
{"hour": 7, "minute": 39}
